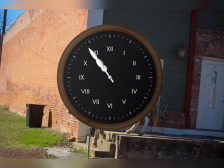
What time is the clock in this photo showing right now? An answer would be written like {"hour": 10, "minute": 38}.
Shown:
{"hour": 10, "minute": 54}
